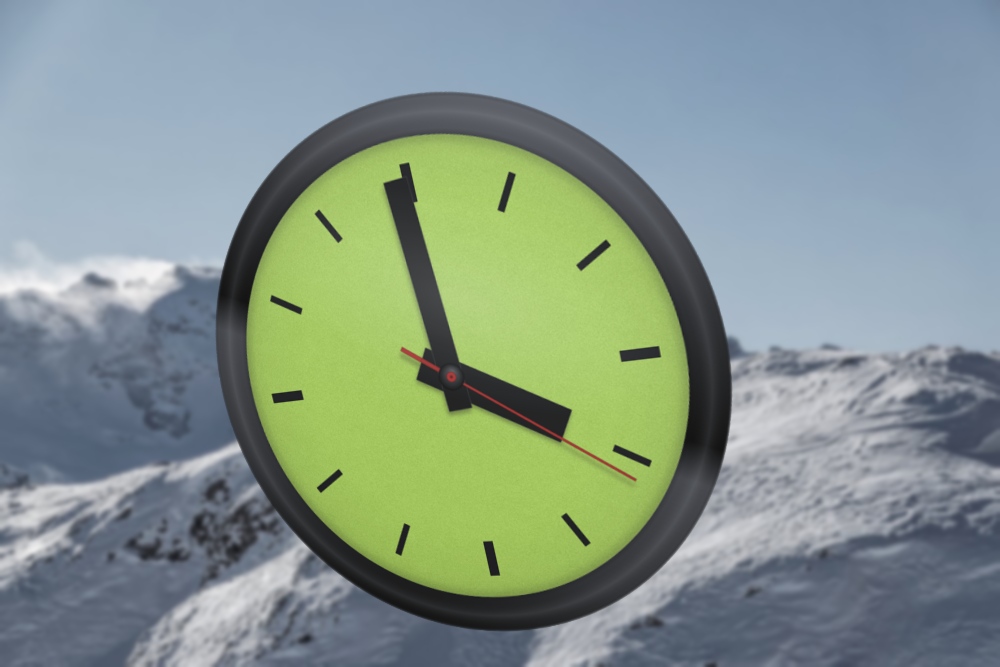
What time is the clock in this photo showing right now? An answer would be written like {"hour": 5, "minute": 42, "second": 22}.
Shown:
{"hour": 3, "minute": 59, "second": 21}
